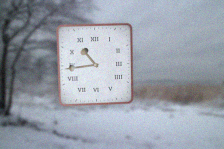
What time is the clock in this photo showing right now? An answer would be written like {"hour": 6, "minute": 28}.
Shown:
{"hour": 10, "minute": 44}
